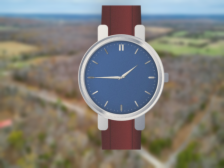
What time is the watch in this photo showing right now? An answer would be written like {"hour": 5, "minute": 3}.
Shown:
{"hour": 1, "minute": 45}
